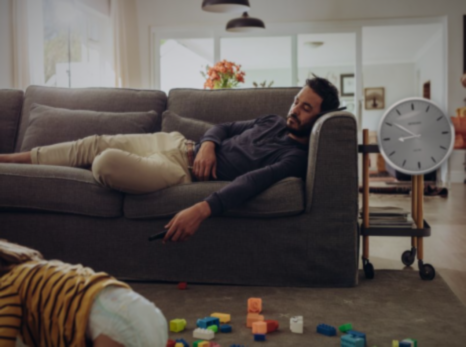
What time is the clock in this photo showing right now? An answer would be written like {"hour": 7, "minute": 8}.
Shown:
{"hour": 8, "minute": 51}
